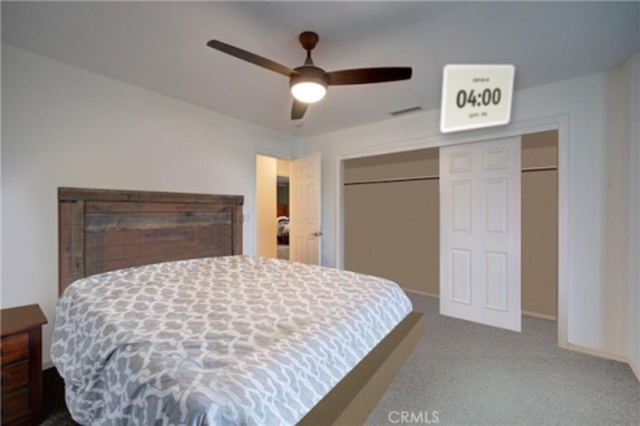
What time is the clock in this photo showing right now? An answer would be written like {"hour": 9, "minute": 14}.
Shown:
{"hour": 4, "minute": 0}
